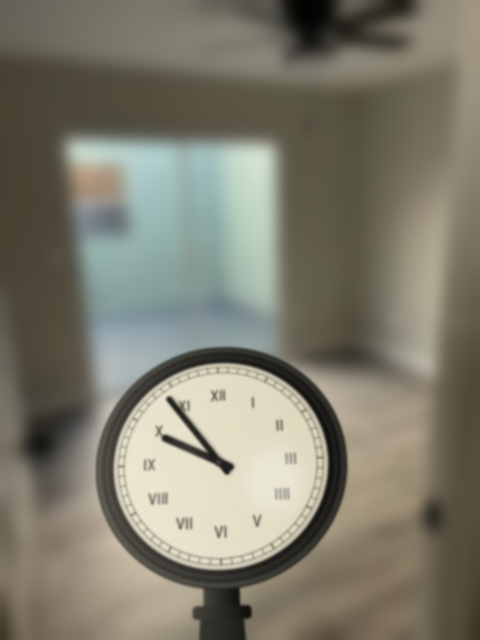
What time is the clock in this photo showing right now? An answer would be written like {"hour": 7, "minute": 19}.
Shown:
{"hour": 9, "minute": 54}
